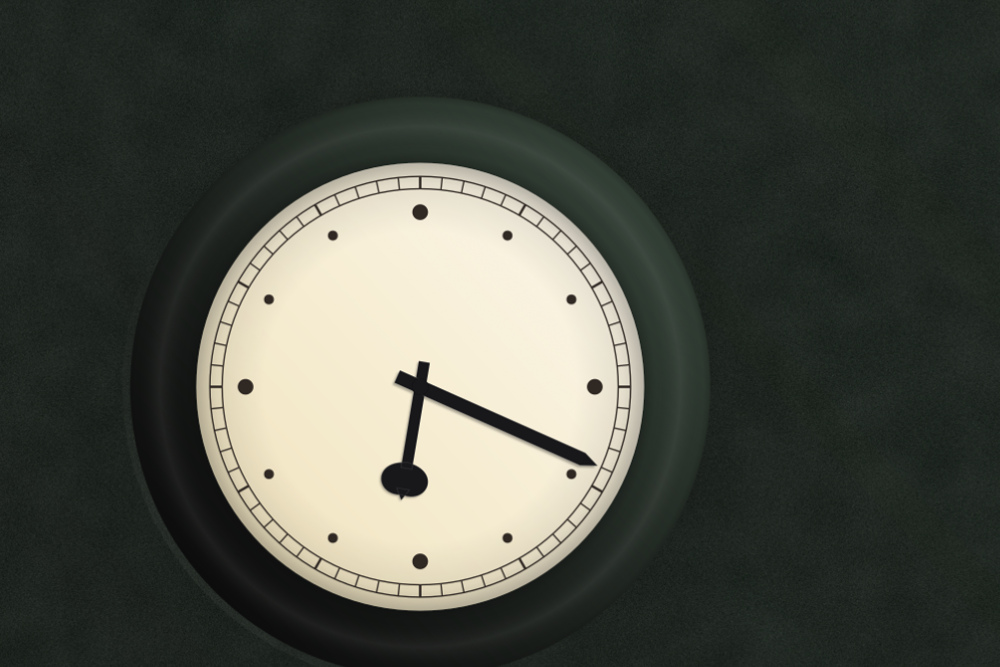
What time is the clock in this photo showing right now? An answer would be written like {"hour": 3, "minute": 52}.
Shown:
{"hour": 6, "minute": 19}
